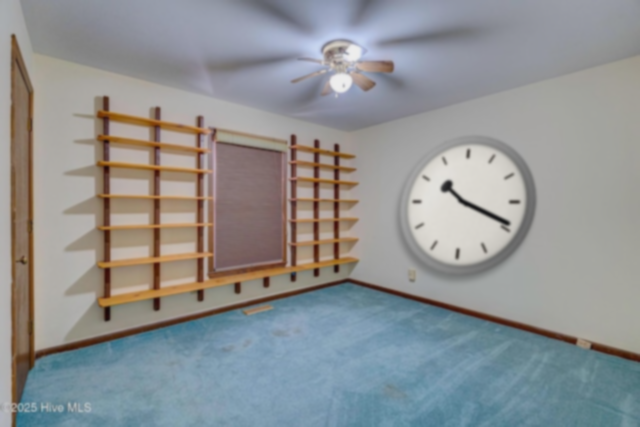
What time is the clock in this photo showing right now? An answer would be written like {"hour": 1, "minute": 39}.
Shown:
{"hour": 10, "minute": 19}
